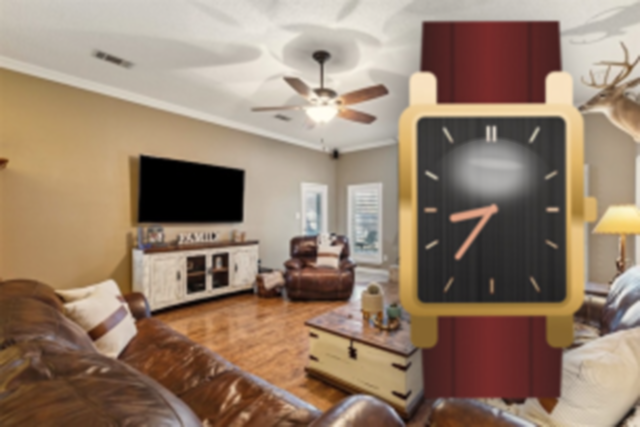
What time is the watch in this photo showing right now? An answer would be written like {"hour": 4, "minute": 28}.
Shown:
{"hour": 8, "minute": 36}
